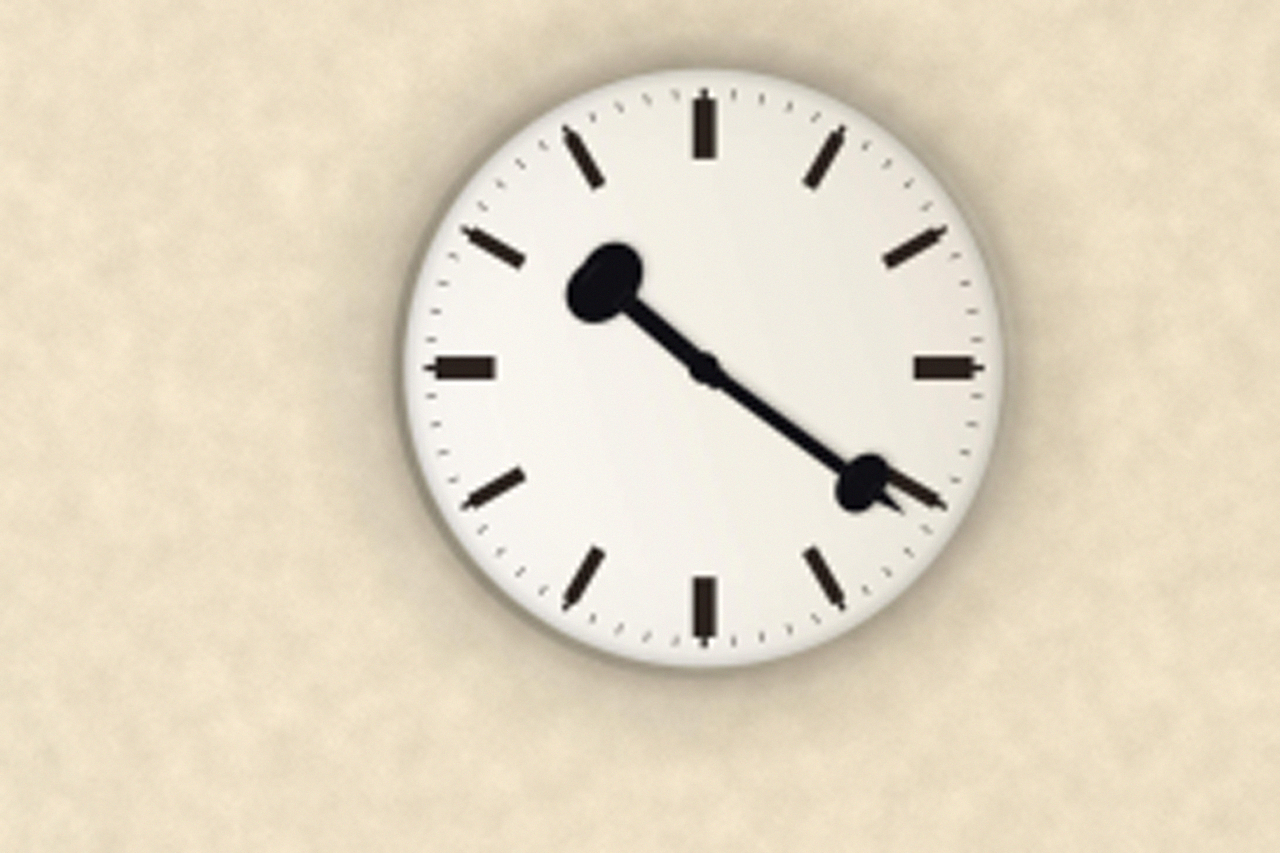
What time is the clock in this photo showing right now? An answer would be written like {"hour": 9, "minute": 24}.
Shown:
{"hour": 10, "minute": 21}
